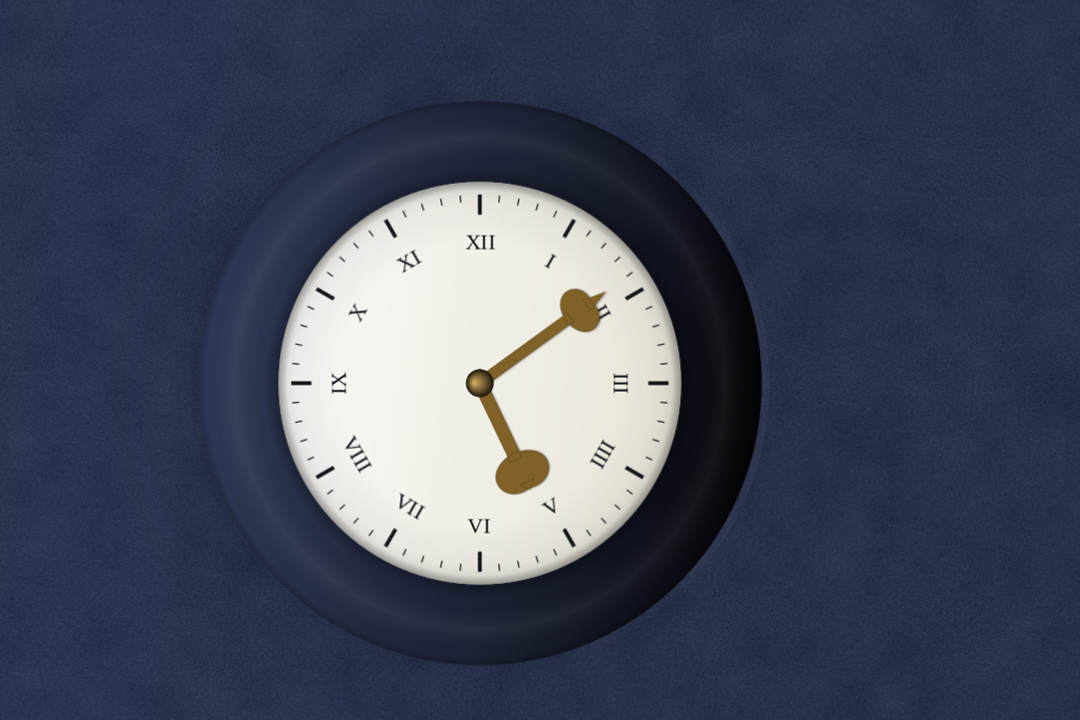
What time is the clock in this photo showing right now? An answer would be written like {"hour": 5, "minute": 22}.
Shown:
{"hour": 5, "minute": 9}
